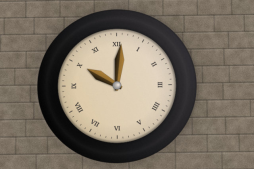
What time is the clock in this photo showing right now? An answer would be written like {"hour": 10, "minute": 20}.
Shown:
{"hour": 10, "minute": 1}
